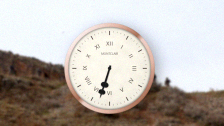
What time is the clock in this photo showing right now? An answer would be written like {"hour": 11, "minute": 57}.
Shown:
{"hour": 6, "minute": 33}
